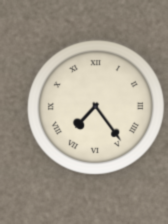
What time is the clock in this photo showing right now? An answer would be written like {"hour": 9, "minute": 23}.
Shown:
{"hour": 7, "minute": 24}
